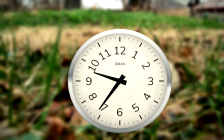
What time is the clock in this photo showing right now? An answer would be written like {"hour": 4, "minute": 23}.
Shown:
{"hour": 9, "minute": 36}
